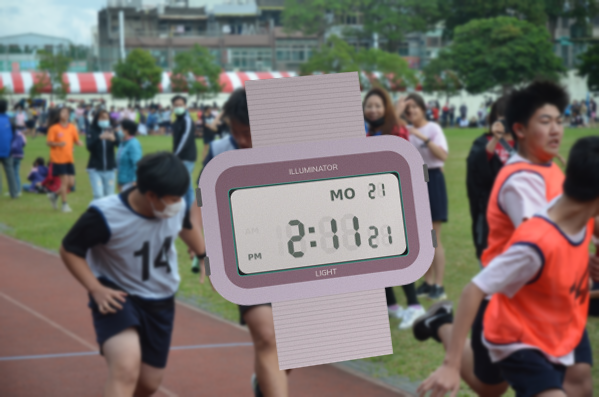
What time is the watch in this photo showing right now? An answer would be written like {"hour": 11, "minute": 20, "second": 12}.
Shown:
{"hour": 2, "minute": 11, "second": 21}
